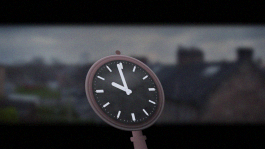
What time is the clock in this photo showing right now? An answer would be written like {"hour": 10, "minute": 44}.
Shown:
{"hour": 9, "minute": 59}
